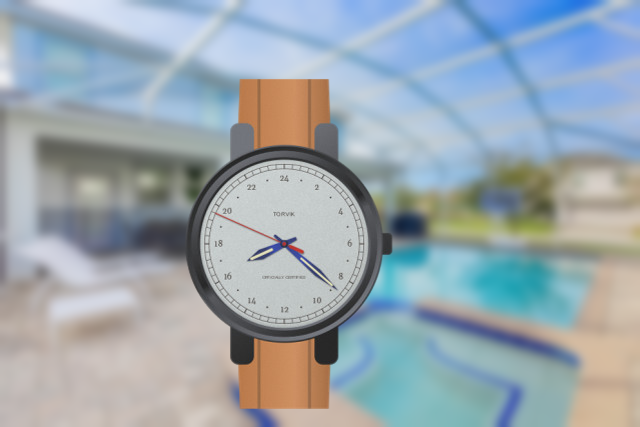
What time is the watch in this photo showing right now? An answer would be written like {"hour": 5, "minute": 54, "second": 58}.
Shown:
{"hour": 16, "minute": 21, "second": 49}
